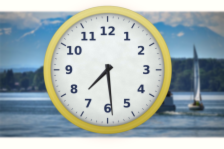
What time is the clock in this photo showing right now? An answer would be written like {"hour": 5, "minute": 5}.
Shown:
{"hour": 7, "minute": 29}
